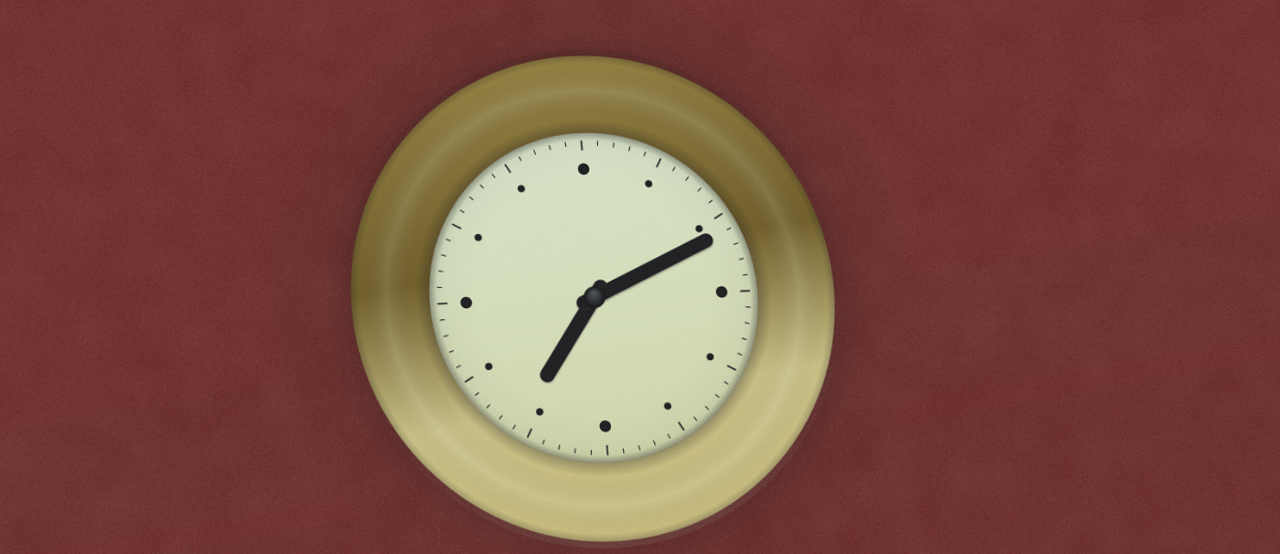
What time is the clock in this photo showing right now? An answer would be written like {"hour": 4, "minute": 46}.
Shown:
{"hour": 7, "minute": 11}
